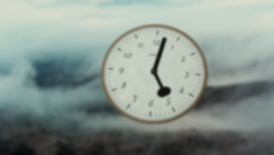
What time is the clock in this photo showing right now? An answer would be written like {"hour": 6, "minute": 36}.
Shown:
{"hour": 5, "minute": 2}
